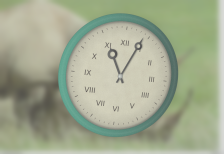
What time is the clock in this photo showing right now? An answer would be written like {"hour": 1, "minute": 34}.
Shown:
{"hour": 11, "minute": 4}
